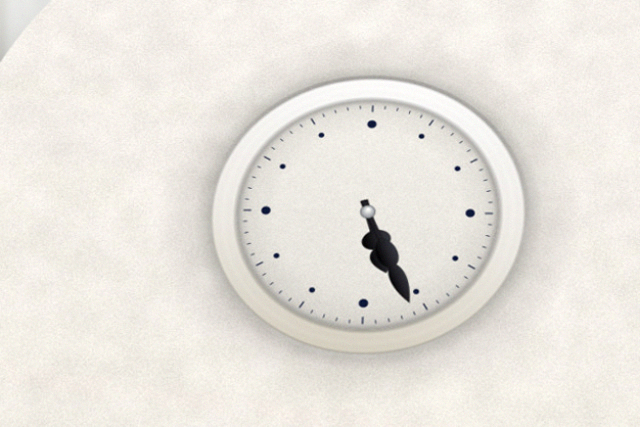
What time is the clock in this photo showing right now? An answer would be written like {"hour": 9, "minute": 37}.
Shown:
{"hour": 5, "minute": 26}
